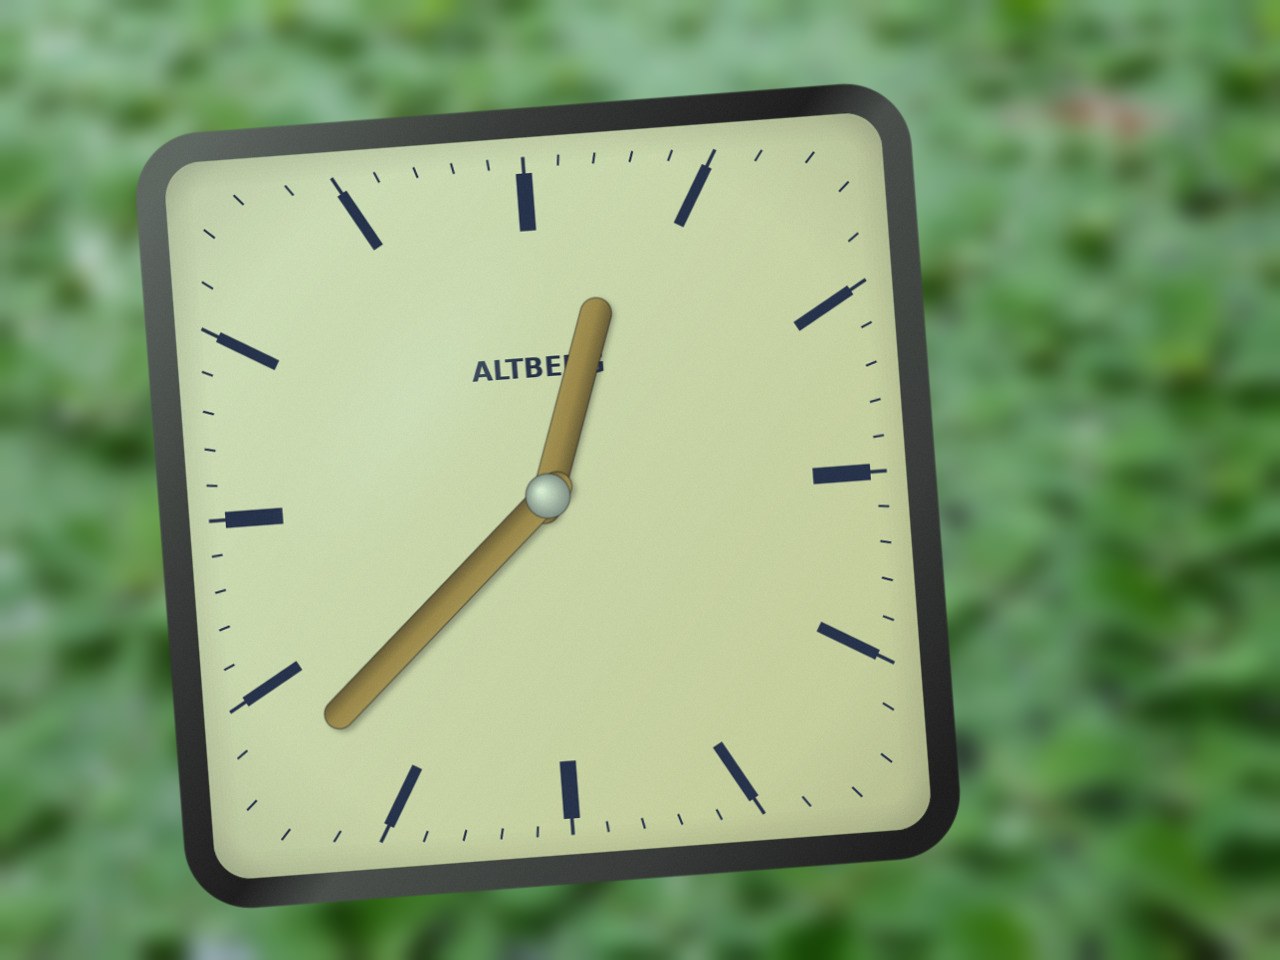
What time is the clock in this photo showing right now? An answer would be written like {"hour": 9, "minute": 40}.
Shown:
{"hour": 12, "minute": 38}
